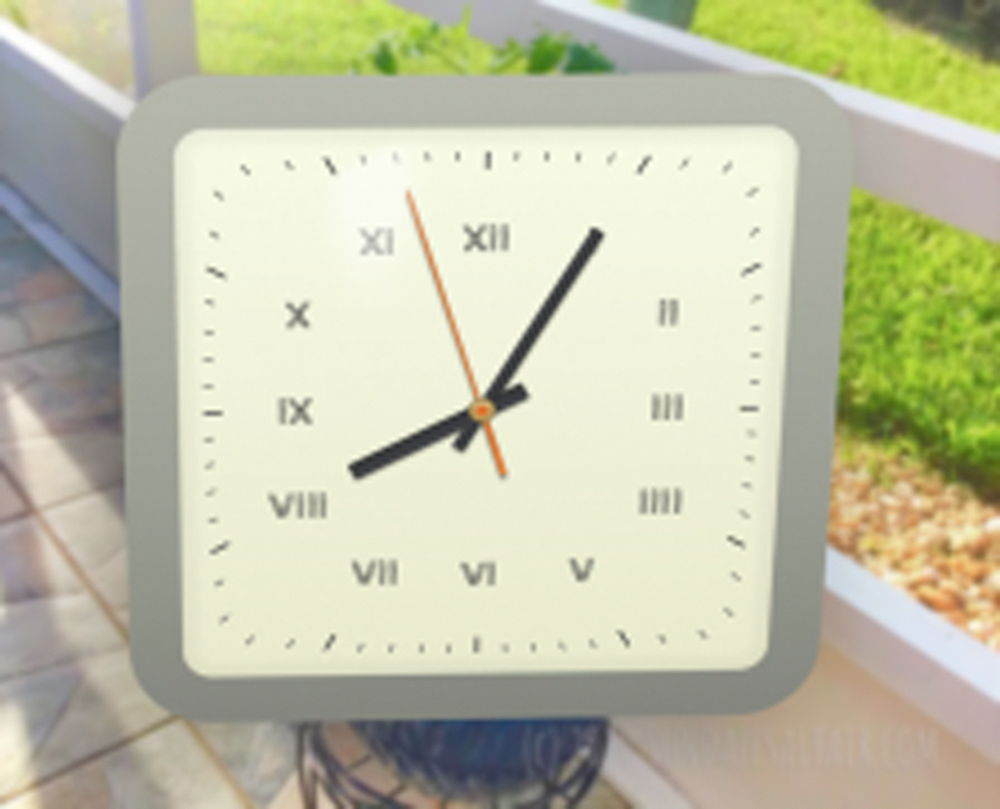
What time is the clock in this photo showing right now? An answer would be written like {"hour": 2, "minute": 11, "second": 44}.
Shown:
{"hour": 8, "minute": 4, "second": 57}
